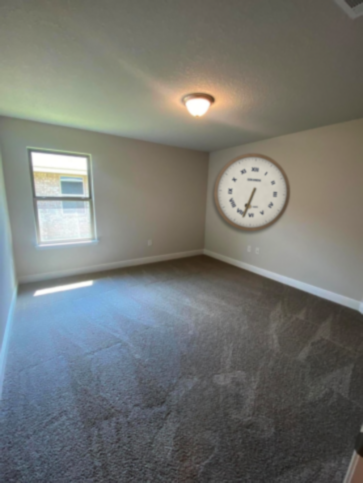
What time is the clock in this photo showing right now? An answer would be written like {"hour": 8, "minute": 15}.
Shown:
{"hour": 6, "minute": 33}
